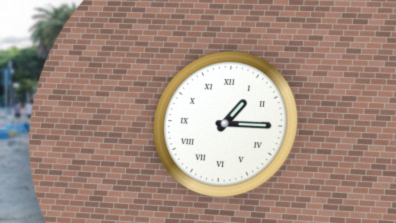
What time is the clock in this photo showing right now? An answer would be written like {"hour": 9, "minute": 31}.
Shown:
{"hour": 1, "minute": 15}
